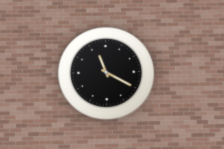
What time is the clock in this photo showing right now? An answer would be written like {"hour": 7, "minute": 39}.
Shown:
{"hour": 11, "minute": 20}
